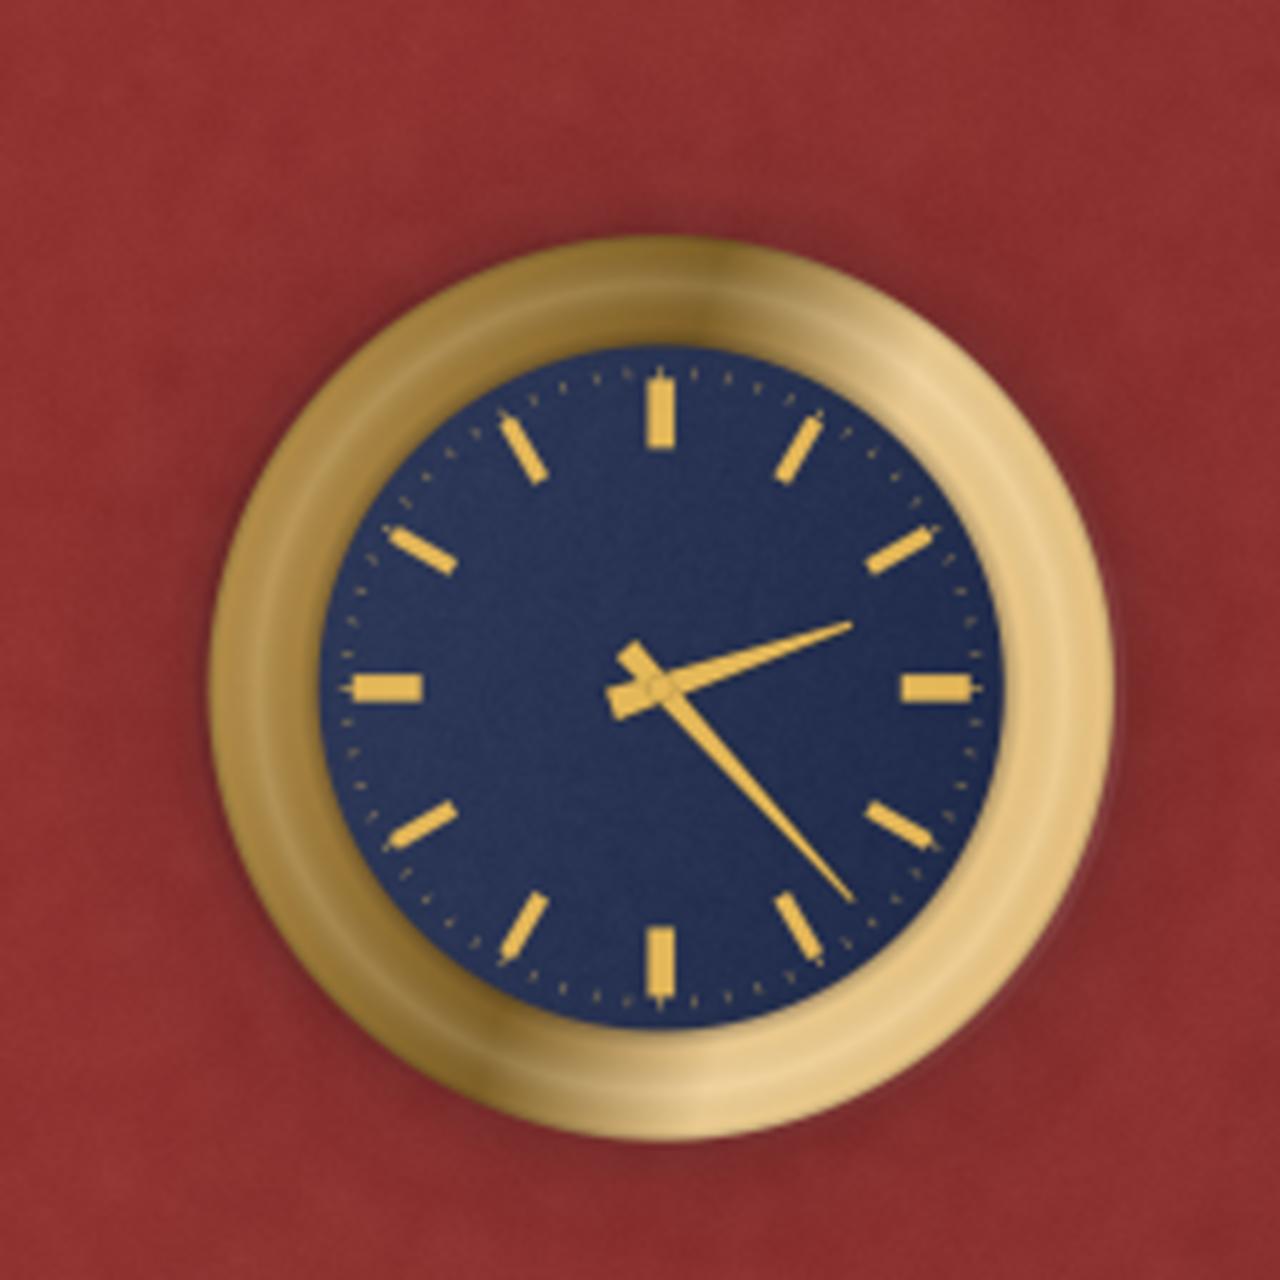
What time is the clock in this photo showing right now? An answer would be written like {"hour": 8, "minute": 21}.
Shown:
{"hour": 2, "minute": 23}
